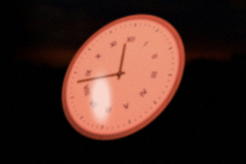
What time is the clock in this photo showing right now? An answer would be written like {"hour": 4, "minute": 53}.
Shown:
{"hour": 11, "minute": 43}
